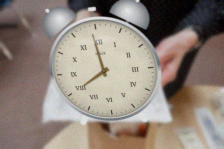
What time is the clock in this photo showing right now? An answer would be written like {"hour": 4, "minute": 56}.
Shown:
{"hour": 7, "minute": 59}
